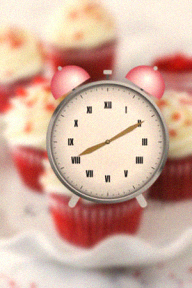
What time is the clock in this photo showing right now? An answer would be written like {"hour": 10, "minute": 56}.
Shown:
{"hour": 8, "minute": 10}
